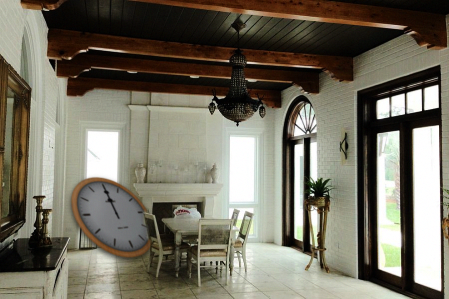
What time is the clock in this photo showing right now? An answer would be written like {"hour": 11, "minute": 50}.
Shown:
{"hour": 12, "minute": 0}
